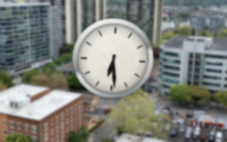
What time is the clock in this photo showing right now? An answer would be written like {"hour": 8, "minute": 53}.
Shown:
{"hour": 6, "minute": 29}
